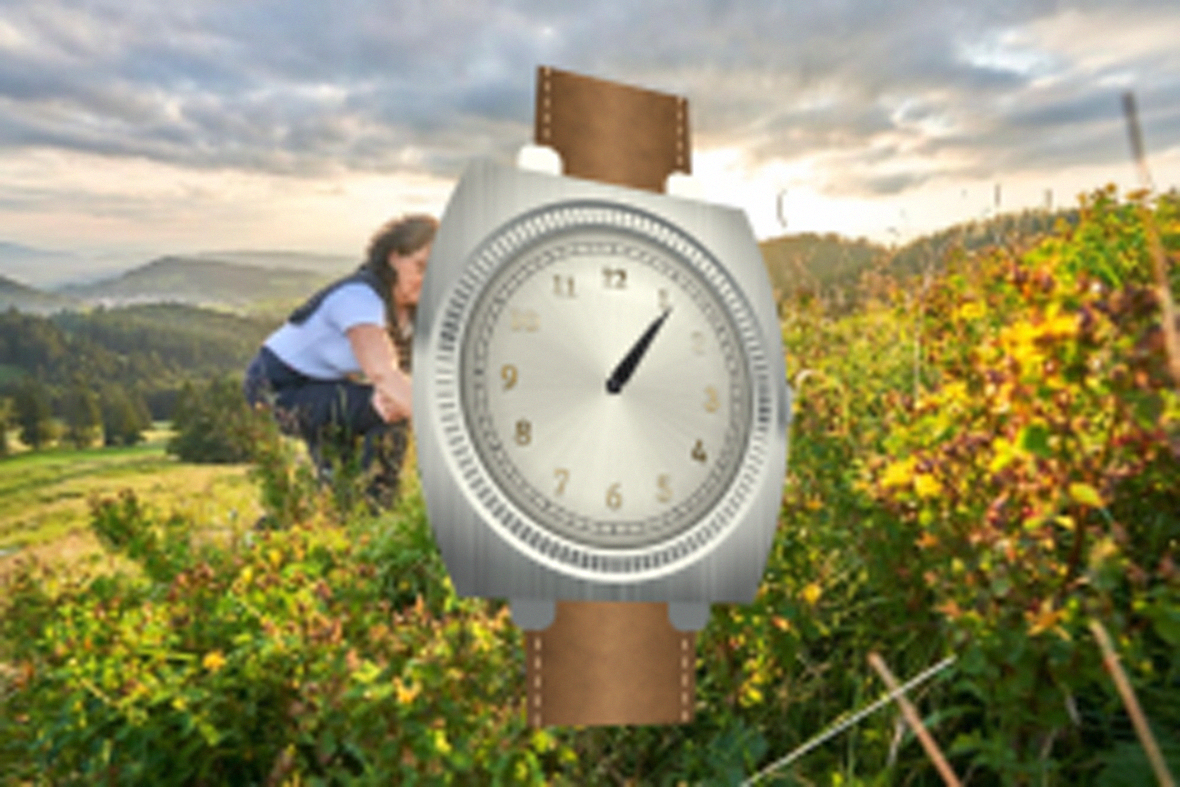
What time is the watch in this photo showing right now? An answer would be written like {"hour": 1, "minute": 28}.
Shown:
{"hour": 1, "minute": 6}
